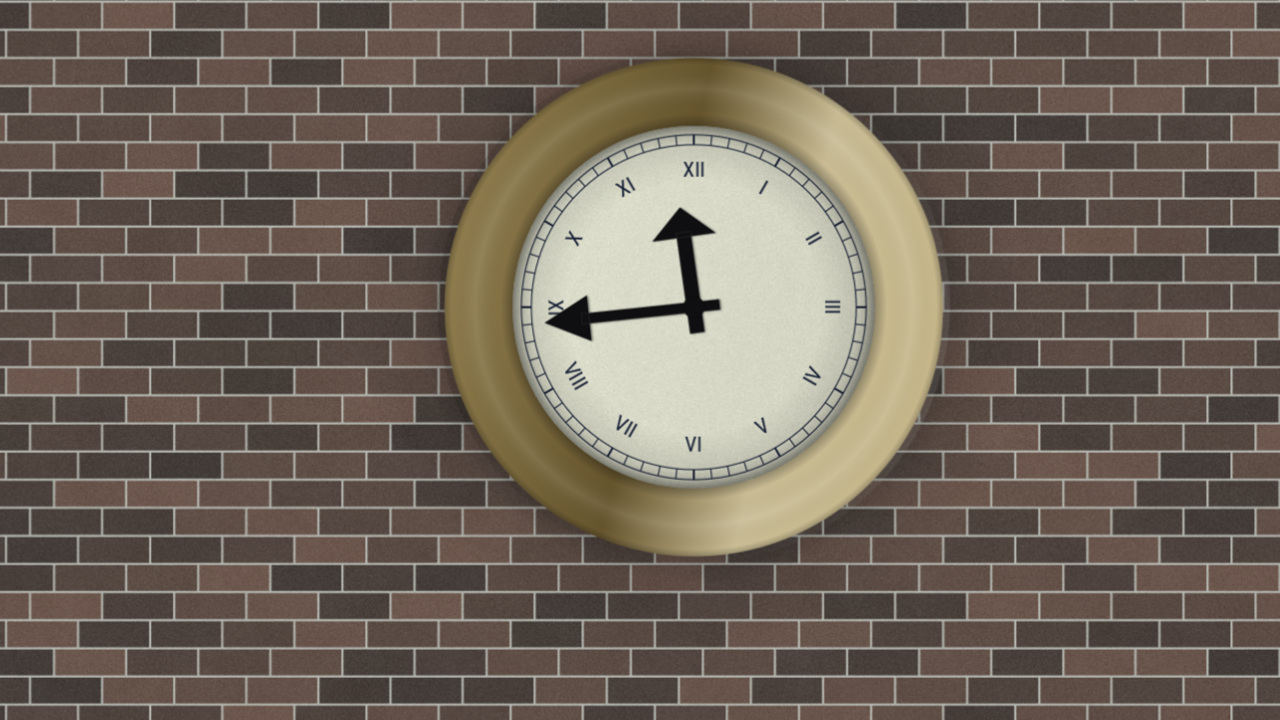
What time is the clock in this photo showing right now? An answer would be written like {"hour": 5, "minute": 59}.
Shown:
{"hour": 11, "minute": 44}
